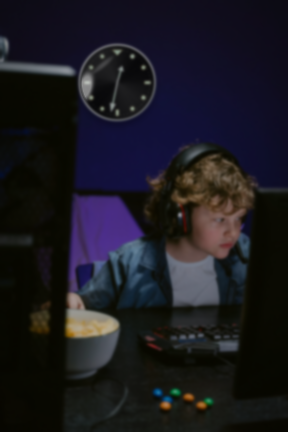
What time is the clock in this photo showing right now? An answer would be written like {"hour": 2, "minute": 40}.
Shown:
{"hour": 12, "minute": 32}
